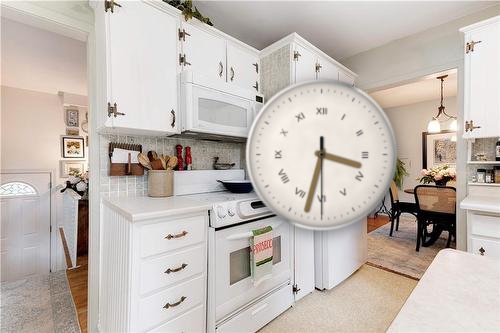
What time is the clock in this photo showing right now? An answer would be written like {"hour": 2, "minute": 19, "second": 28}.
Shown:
{"hour": 3, "minute": 32, "second": 30}
